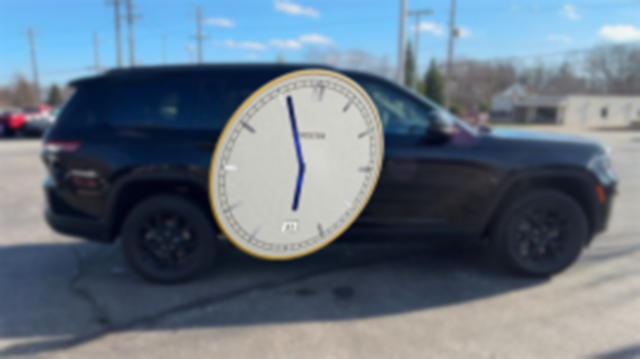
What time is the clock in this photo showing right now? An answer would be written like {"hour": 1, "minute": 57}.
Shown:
{"hour": 5, "minute": 56}
